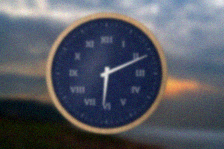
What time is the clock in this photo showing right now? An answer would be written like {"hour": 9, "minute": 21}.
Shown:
{"hour": 6, "minute": 11}
